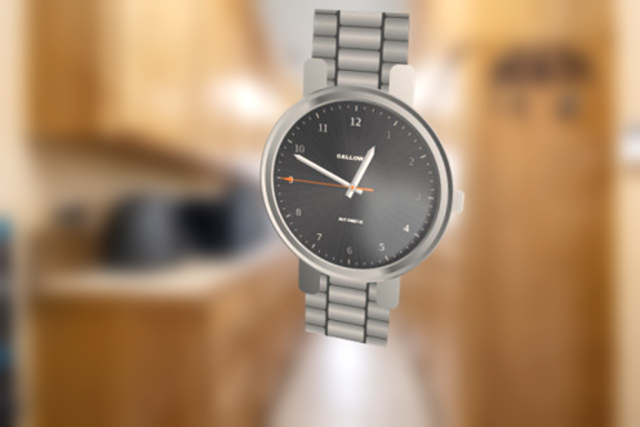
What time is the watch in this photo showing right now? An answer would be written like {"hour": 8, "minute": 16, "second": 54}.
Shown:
{"hour": 12, "minute": 48, "second": 45}
